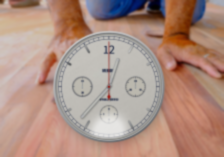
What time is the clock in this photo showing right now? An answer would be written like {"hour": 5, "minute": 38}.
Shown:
{"hour": 12, "minute": 37}
